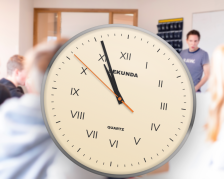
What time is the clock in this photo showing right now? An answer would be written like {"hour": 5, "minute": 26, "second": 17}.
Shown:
{"hour": 10, "minute": 55, "second": 51}
